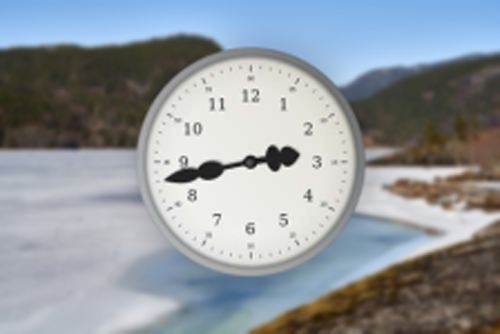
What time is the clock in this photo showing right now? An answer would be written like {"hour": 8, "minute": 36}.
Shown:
{"hour": 2, "minute": 43}
